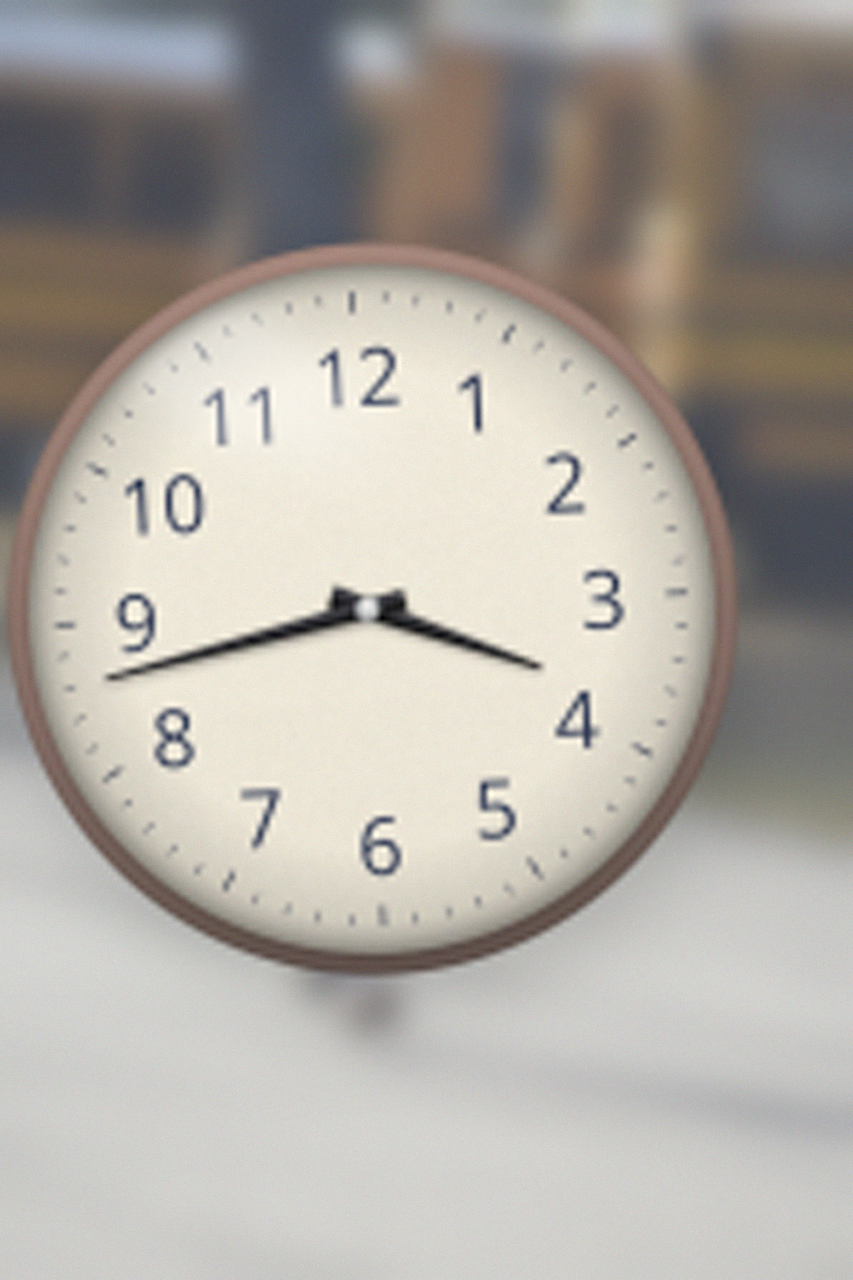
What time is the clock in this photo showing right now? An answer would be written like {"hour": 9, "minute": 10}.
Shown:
{"hour": 3, "minute": 43}
